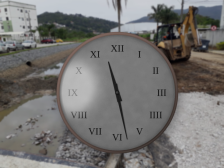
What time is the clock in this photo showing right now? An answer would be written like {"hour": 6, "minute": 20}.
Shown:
{"hour": 11, "minute": 28}
